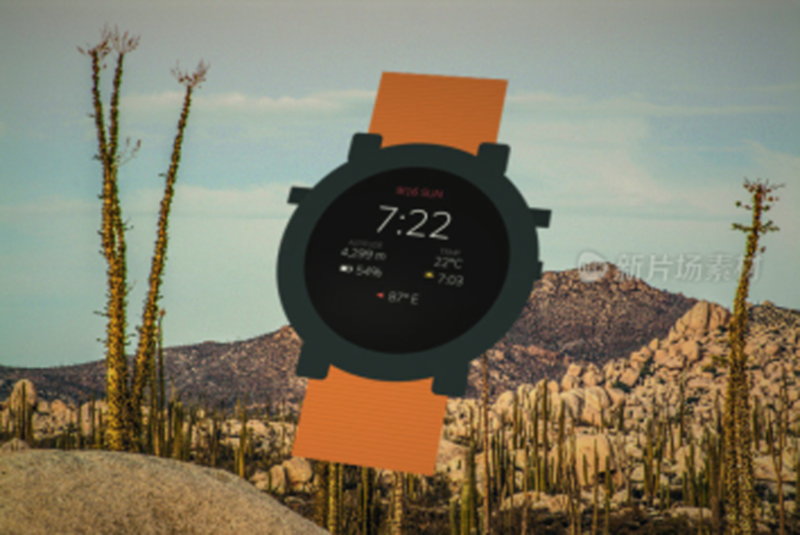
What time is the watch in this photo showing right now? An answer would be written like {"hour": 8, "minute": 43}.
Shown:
{"hour": 7, "minute": 22}
